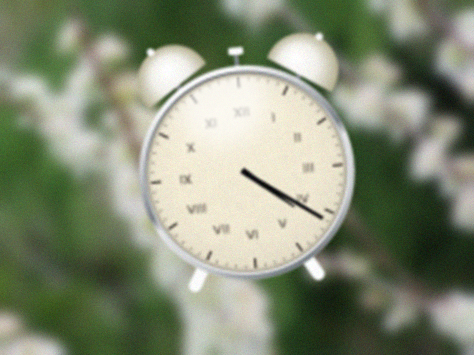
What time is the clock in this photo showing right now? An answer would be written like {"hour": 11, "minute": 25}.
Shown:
{"hour": 4, "minute": 21}
